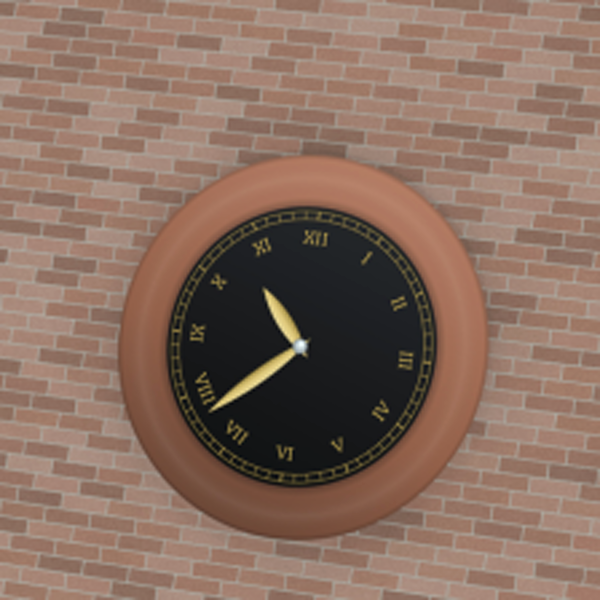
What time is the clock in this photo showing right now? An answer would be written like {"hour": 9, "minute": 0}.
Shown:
{"hour": 10, "minute": 38}
